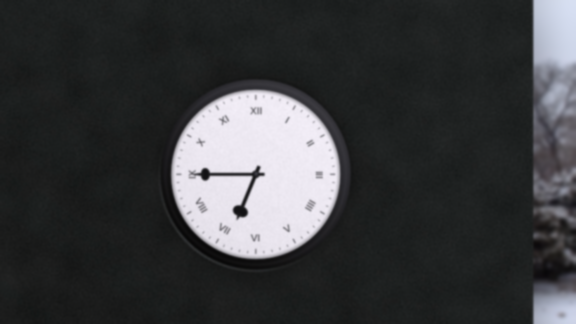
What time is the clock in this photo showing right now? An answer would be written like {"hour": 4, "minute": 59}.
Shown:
{"hour": 6, "minute": 45}
